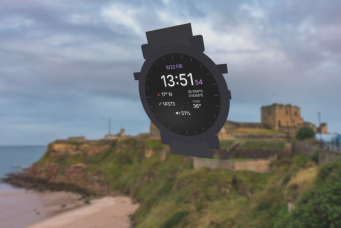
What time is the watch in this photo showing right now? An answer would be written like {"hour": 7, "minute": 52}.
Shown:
{"hour": 13, "minute": 51}
